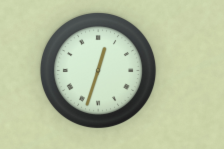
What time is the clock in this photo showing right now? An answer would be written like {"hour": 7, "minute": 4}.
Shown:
{"hour": 12, "minute": 33}
